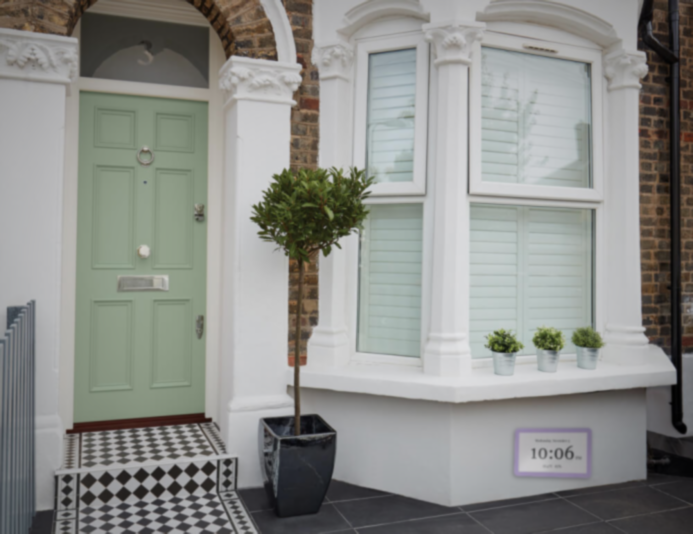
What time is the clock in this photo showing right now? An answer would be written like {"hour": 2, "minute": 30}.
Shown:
{"hour": 10, "minute": 6}
